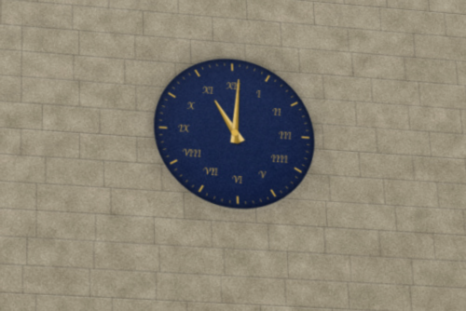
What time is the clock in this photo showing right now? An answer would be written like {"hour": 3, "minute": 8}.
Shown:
{"hour": 11, "minute": 1}
